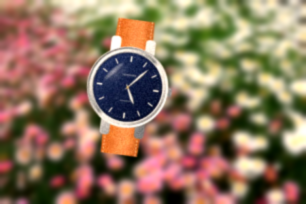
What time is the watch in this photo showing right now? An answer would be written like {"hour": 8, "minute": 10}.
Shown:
{"hour": 5, "minute": 7}
